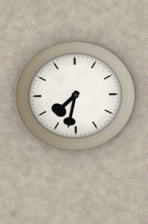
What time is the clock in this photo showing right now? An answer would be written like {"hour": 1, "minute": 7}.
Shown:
{"hour": 7, "minute": 32}
